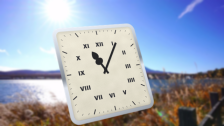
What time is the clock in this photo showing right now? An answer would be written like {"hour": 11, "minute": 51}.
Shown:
{"hour": 11, "minute": 6}
